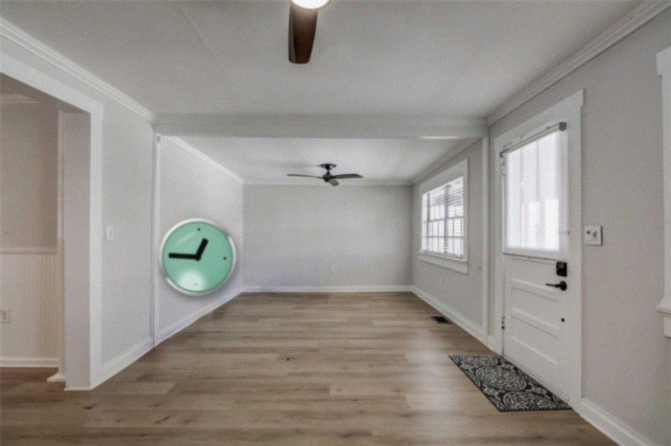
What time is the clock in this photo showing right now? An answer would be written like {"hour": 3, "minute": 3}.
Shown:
{"hour": 12, "minute": 45}
